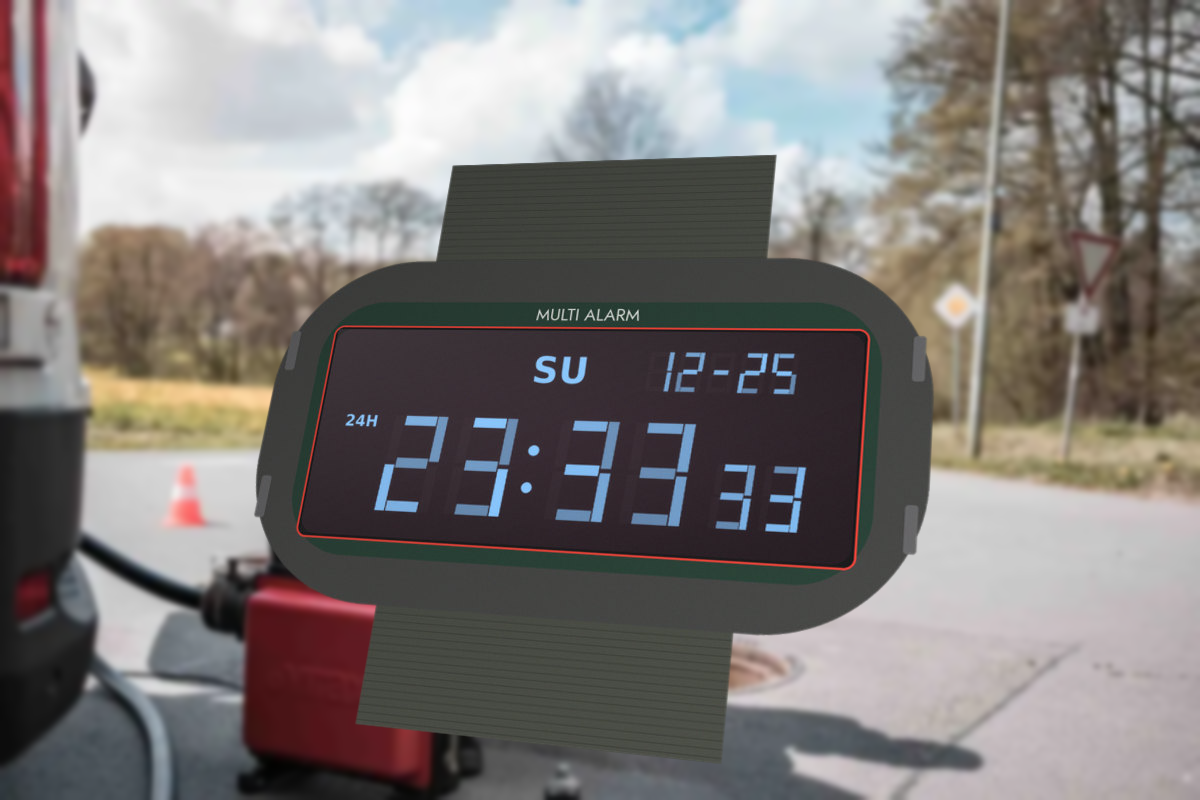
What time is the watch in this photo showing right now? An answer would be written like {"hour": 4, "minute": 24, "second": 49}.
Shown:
{"hour": 23, "minute": 33, "second": 33}
